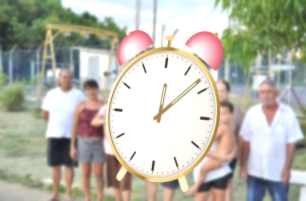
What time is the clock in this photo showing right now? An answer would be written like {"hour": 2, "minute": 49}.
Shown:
{"hour": 12, "minute": 8}
